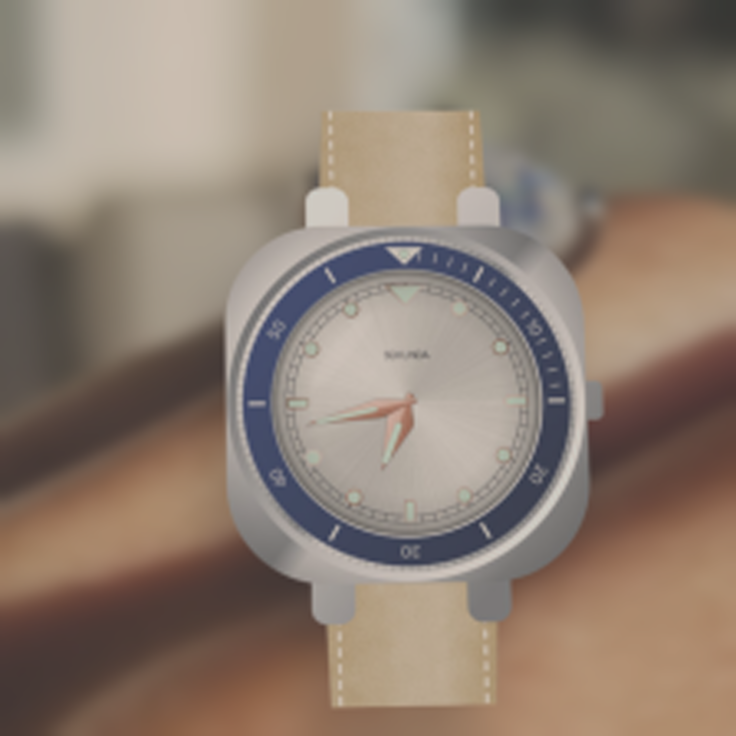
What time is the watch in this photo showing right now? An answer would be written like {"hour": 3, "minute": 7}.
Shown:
{"hour": 6, "minute": 43}
